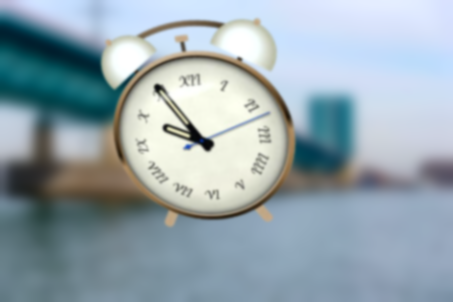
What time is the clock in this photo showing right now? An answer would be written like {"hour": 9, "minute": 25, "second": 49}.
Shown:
{"hour": 9, "minute": 55, "second": 12}
